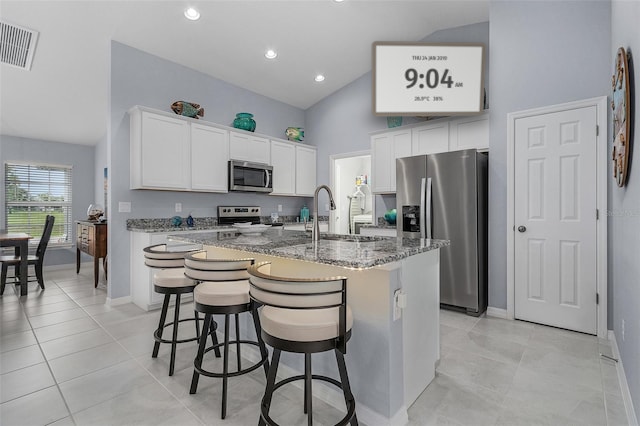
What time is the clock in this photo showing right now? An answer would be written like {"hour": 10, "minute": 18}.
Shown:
{"hour": 9, "minute": 4}
